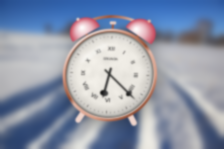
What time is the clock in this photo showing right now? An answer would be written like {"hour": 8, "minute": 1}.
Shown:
{"hour": 6, "minute": 22}
